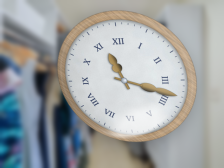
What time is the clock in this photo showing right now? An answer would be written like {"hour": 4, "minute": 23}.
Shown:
{"hour": 11, "minute": 18}
